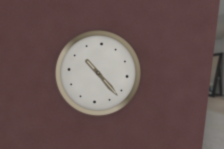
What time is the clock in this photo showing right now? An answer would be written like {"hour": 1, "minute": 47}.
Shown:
{"hour": 10, "minute": 22}
